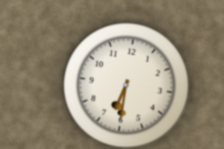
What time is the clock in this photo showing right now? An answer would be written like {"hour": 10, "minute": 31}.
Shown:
{"hour": 6, "minute": 30}
